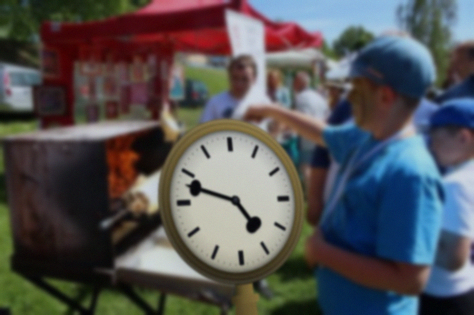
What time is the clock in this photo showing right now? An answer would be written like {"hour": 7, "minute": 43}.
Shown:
{"hour": 4, "minute": 48}
